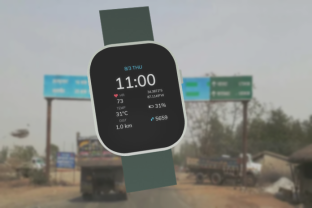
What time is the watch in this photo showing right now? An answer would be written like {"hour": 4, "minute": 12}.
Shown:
{"hour": 11, "minute": 0}
